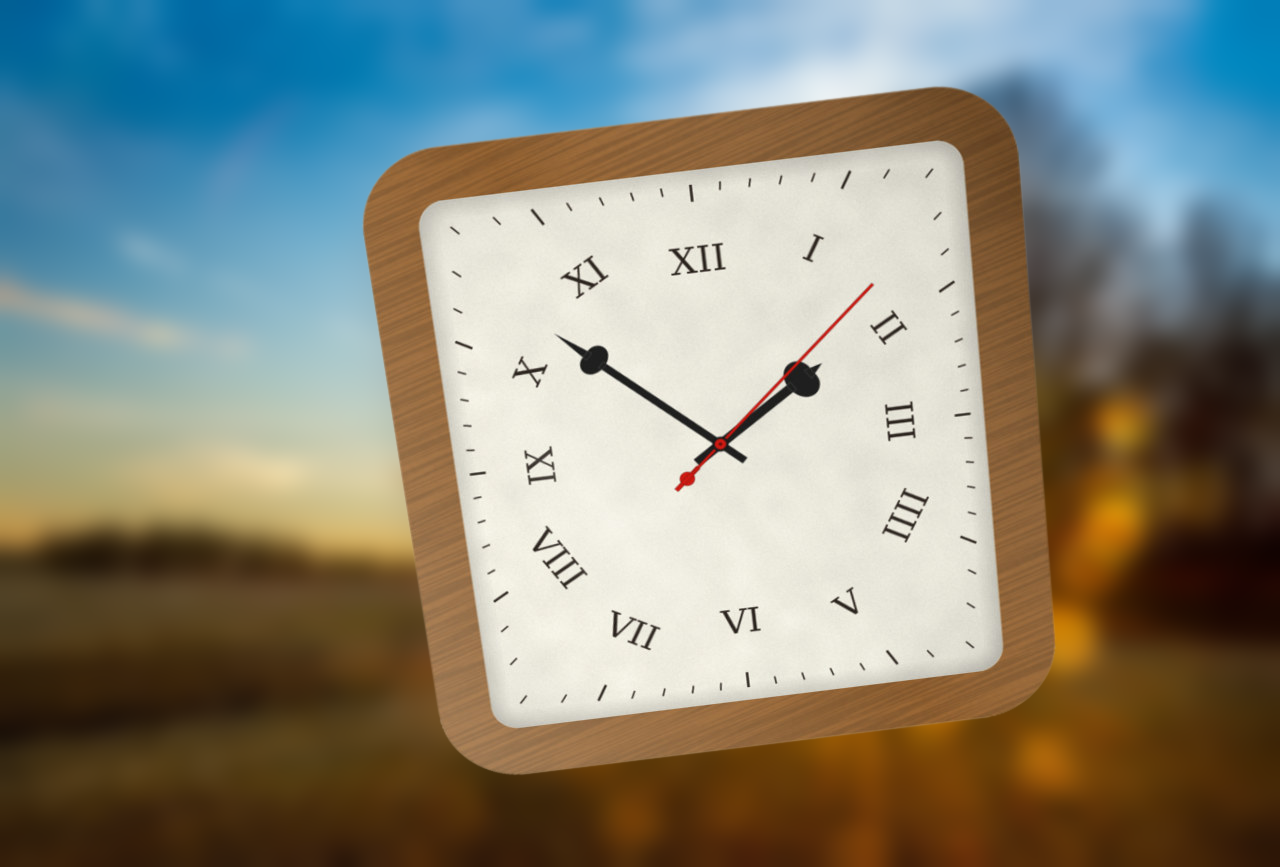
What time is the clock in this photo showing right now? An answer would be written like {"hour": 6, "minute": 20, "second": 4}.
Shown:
{"hour": 1, "minute": 52, "second": 8}
